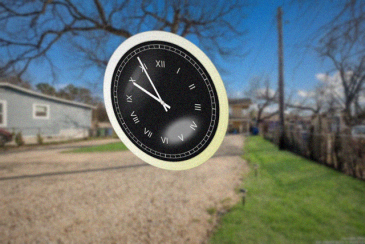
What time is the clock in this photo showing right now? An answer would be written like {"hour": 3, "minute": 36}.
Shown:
{"hour": 9, "minute": 55}
